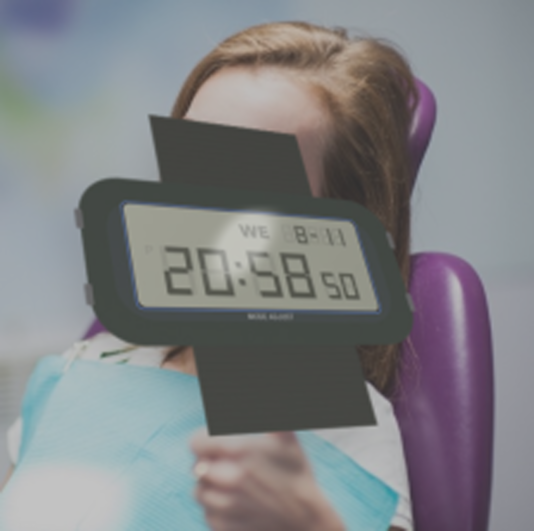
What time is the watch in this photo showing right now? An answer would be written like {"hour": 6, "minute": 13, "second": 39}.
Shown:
{"hour": 20, "minute": 58, "second": 50}
